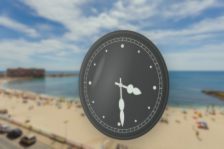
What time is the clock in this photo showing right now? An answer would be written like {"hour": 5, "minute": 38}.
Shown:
{"hour": 3, "minute": 29}
